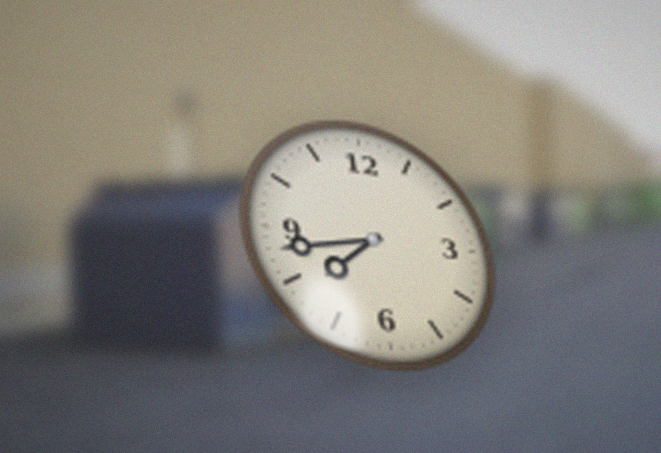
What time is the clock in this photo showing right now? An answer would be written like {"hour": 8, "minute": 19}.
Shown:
{"hour": 7, "minute": 43}
